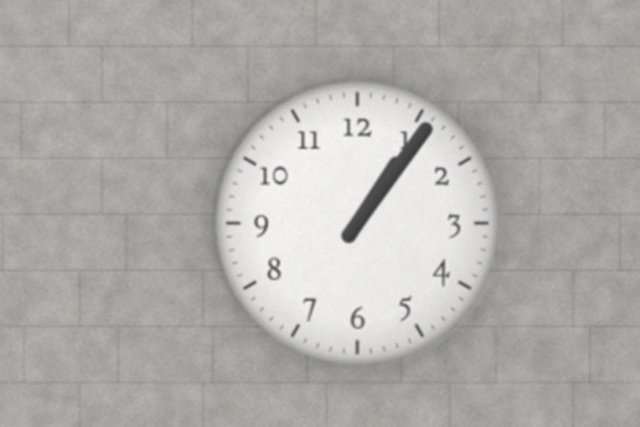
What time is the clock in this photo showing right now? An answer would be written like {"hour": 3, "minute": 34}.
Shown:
{"hour": 1, "minute": 6}
